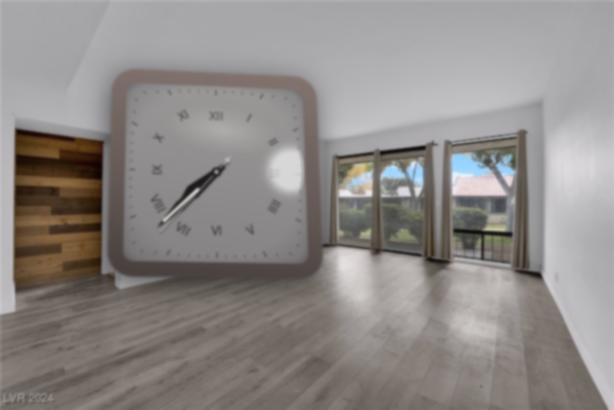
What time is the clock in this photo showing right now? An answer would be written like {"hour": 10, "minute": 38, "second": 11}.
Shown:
{"hour": 7, "minute": 37, "second": 37}
